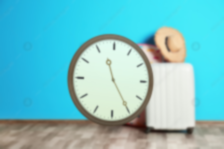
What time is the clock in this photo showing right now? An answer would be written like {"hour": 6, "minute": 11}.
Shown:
{"hour": 11, "minute": 25}
